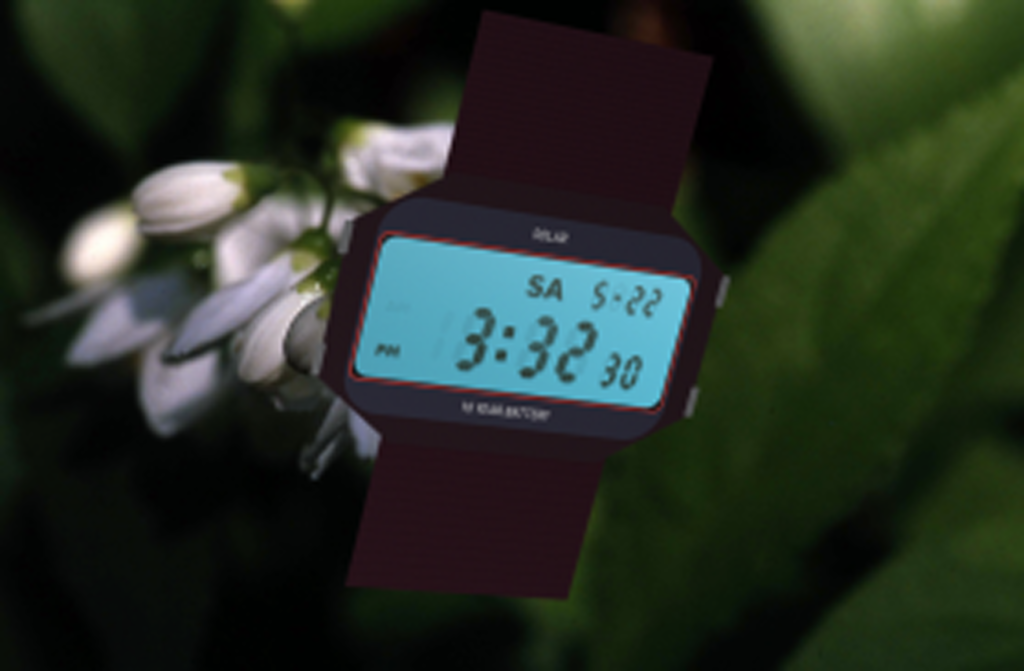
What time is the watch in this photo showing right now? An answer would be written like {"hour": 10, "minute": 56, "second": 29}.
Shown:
{"hour": 3, "minute": 32, "second": 30}
